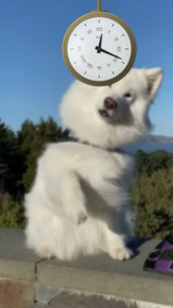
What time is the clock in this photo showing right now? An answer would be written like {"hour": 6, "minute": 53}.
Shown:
{"hour": 12, "minute": 19}
